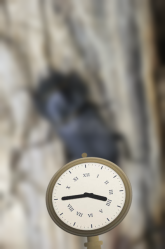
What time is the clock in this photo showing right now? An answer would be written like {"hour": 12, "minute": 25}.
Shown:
{"hour": 3, "minute": 45}
